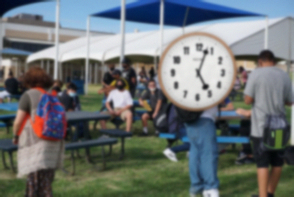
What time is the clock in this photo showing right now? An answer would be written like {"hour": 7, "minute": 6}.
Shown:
{"hour": 5, "minute": 3}
